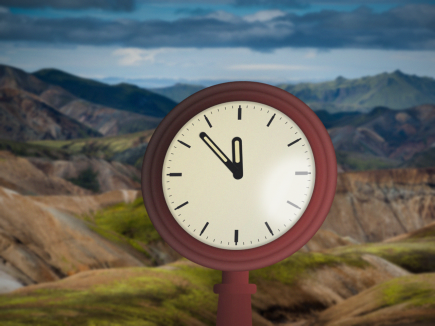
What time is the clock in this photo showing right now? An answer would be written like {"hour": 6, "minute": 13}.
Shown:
{"hour": 11, "minute": 53}
